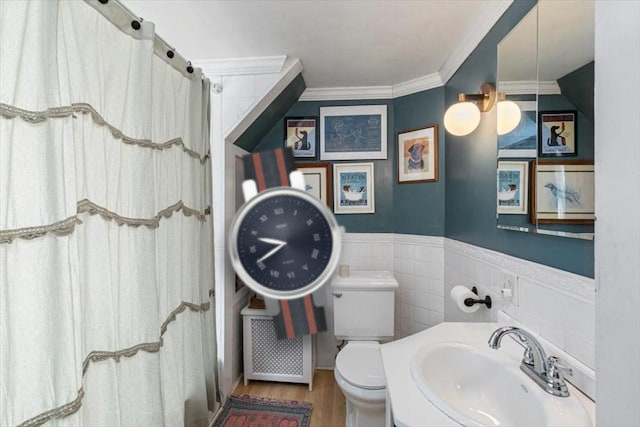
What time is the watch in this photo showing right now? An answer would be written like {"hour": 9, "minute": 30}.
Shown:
{"hour": 9, "minute": 41}
